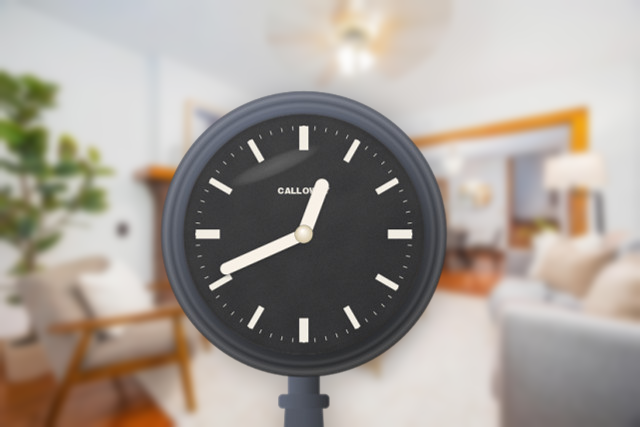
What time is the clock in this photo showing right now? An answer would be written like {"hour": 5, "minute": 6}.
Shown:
{"hour": 12, "minute": 41}
